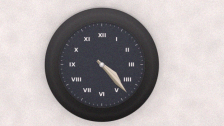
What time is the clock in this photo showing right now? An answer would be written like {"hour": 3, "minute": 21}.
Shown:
{"hour": 4, "minute": 23}
